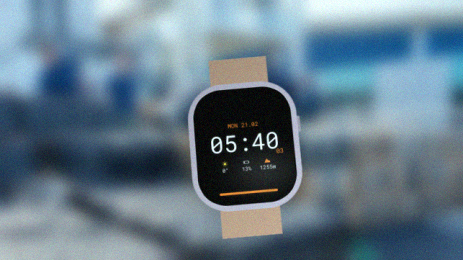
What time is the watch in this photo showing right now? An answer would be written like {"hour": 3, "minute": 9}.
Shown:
{"hour": 5, "minute": 40}
